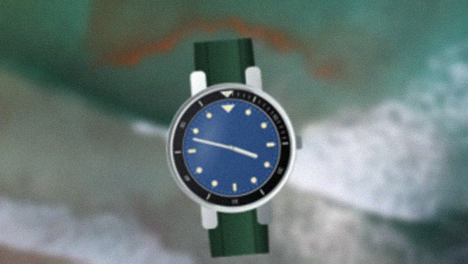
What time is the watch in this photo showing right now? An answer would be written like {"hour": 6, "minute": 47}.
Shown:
{"hour": 3, "minute": 48}
